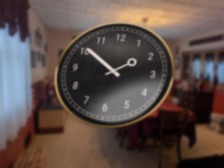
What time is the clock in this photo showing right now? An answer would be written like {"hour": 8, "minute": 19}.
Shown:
{"hour": 1, "minute": 51}
